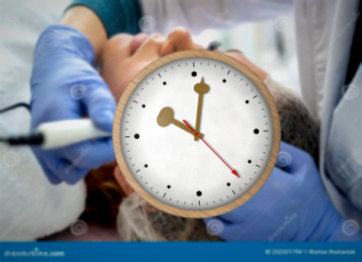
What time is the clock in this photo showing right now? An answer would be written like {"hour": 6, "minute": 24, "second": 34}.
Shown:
{"hour": 10, "minute": 1, "second": 23}
